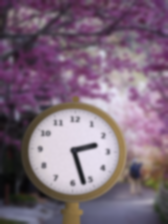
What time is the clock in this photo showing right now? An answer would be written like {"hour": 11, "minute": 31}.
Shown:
{"hour": 2, "minute": 27}
